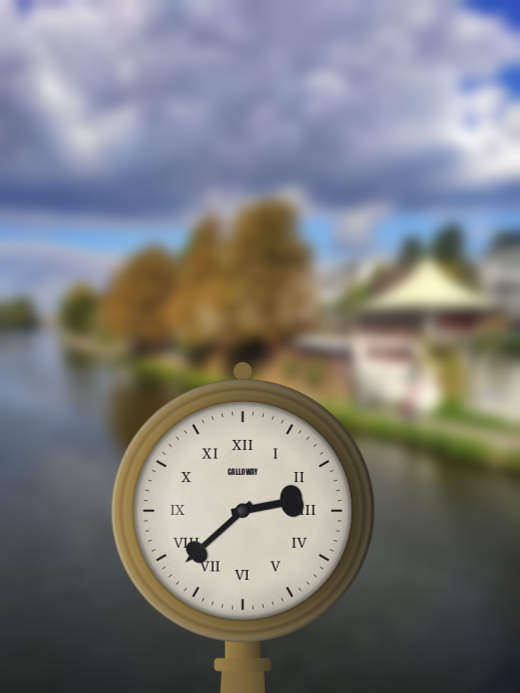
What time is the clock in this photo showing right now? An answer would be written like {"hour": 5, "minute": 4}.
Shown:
{"hour": 2, "minute": 38}
